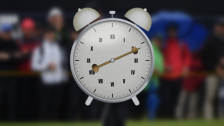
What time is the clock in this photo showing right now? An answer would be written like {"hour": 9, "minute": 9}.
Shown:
{"hour": 8, "minute": 11}
